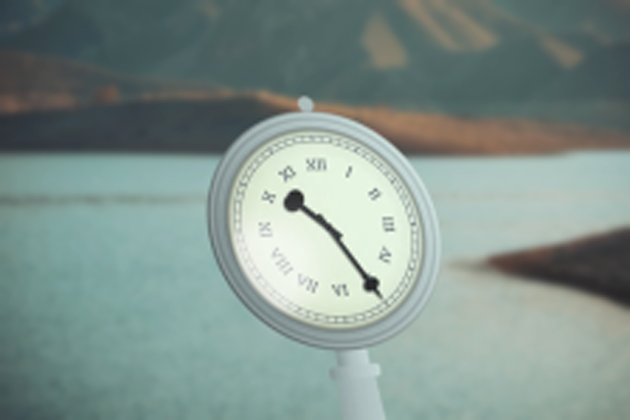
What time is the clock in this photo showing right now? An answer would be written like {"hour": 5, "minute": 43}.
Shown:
{"hour": 10, "minute": 25}
